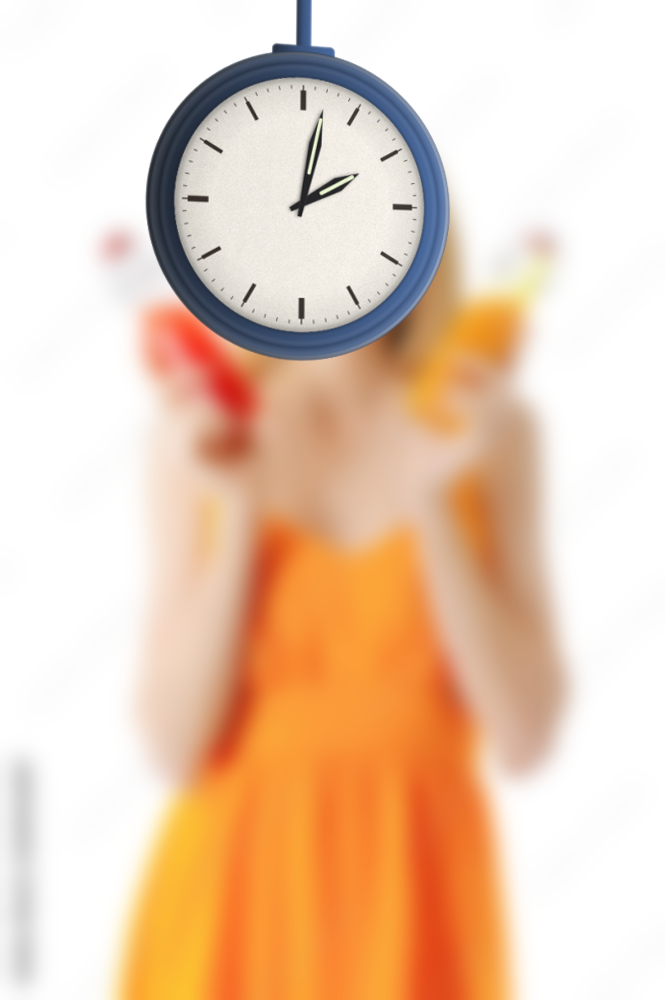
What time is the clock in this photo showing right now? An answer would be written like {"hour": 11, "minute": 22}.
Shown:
{"hour": 2, "minute": 2}
